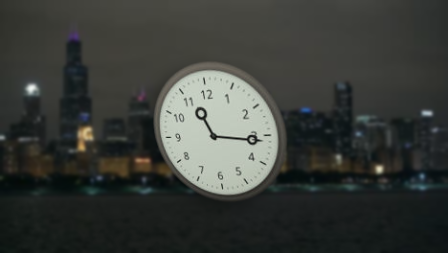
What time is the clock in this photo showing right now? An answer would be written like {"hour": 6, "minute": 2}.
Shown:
{"hour": 11, "minute": 16}
